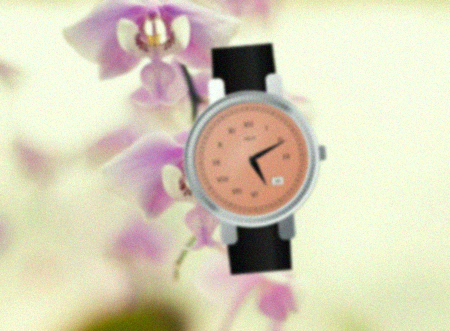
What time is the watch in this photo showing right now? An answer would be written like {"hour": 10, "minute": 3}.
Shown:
{"hour": 5, "minute": 11}
